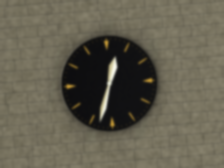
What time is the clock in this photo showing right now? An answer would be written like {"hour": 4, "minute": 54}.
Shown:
{"hour": 12, "minute": 33}
